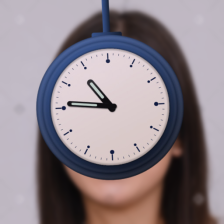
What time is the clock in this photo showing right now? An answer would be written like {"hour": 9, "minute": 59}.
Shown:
{"hour": 10, "minute": 46}
